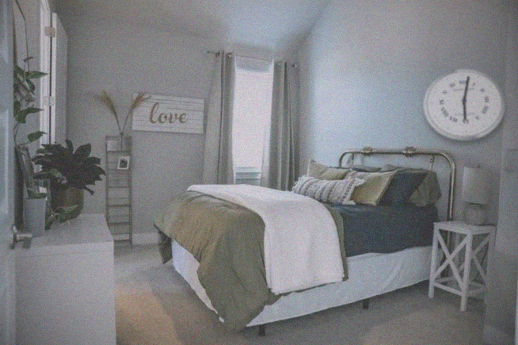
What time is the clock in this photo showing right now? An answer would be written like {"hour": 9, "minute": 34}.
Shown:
{"hour": 6, "minute": 2}
